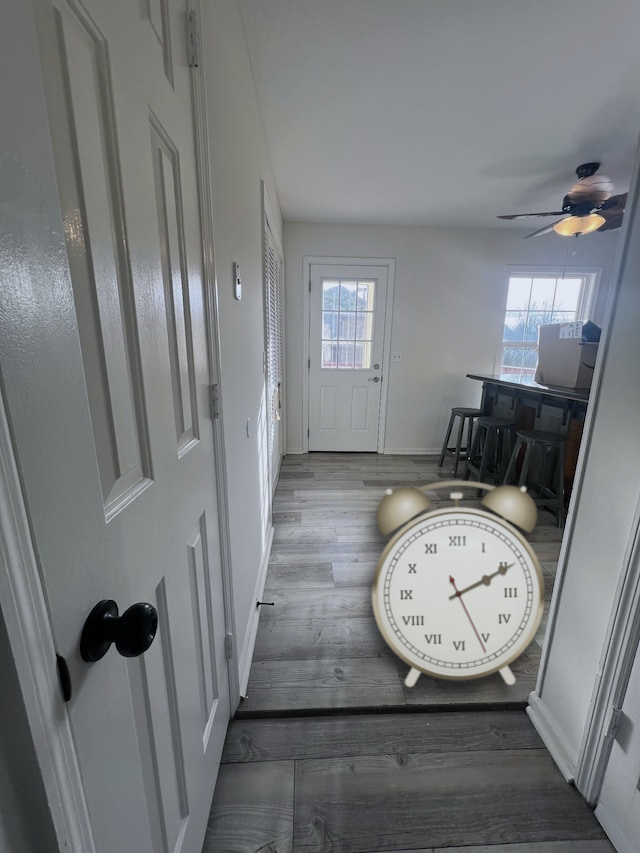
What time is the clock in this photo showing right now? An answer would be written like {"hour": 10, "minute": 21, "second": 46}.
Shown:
{"hour": 2, "minute": 10, "second": 26}
